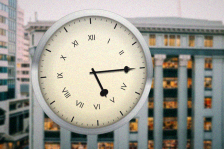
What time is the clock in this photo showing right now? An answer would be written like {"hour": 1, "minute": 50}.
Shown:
{"hour": 5, "minute": 15}
